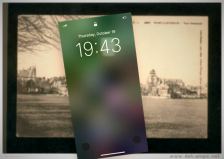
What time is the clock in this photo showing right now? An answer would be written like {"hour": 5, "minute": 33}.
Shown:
{"hour": 19, "minute": 43}
